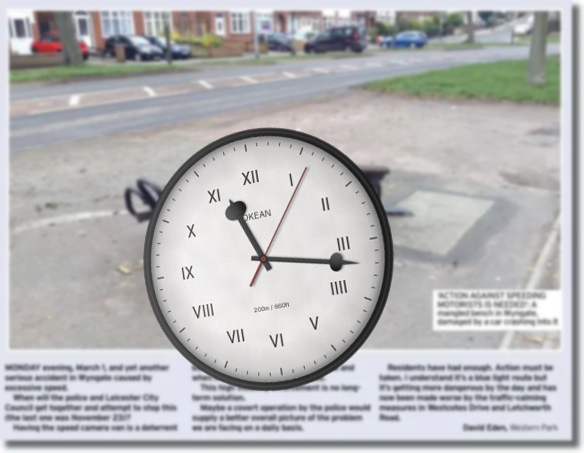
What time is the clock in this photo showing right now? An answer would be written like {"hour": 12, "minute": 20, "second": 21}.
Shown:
{"hour": 11, "minute": 17, "second": 6}
